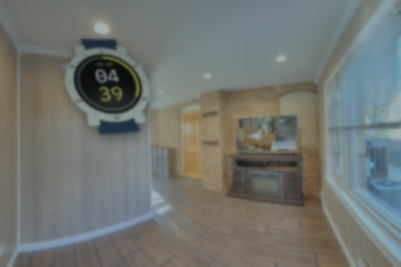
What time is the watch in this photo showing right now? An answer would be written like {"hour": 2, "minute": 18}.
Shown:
{"hour": 4, "minute": 39}
